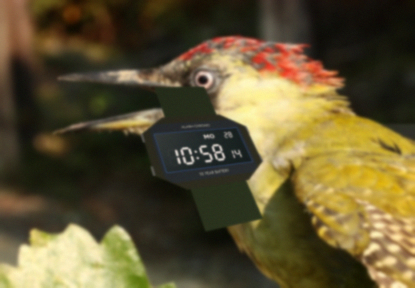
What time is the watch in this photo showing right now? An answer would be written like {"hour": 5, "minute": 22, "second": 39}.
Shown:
{"hour": 10, "minute": 58, "second": 14}
